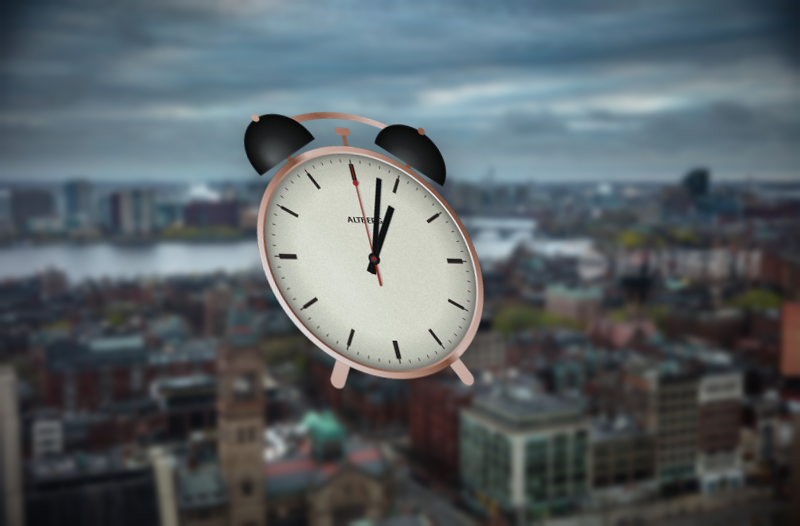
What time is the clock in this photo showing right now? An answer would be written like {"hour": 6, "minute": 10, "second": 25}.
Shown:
{"hour": 1, "minute": 3, "second": 0}
